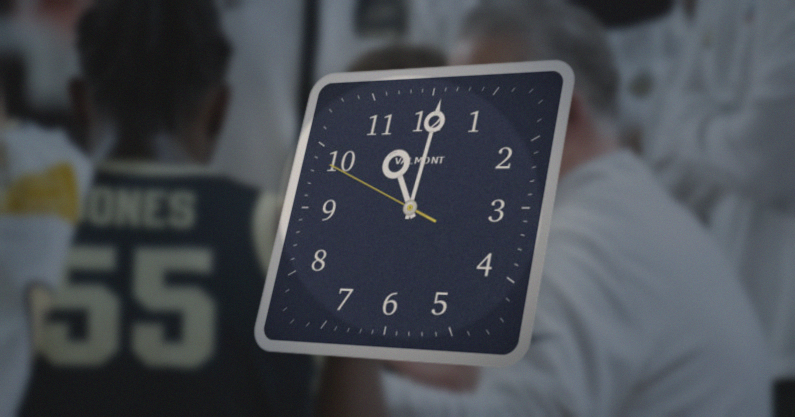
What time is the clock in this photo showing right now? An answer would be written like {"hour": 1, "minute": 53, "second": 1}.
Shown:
{"hour": 11, "minute": 0, "second": 49}
